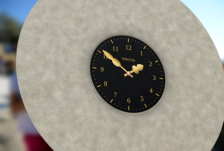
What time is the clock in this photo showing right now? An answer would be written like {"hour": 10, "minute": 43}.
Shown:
{"hour": 1, "minute": 51}
